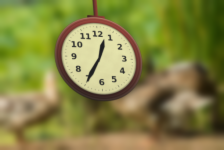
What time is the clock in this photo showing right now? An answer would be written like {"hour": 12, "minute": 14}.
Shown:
{"hour": 12, "minute": 35}
